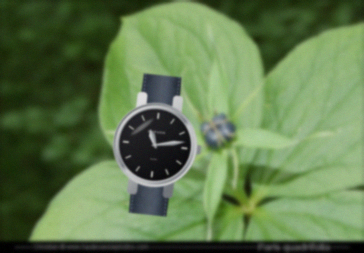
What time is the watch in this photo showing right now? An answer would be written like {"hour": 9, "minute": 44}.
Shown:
{"hour": 11, "minute": 13}
